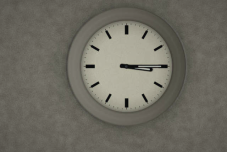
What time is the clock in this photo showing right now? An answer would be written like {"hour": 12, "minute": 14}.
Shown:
{"hour": 3, "minute": 15}
